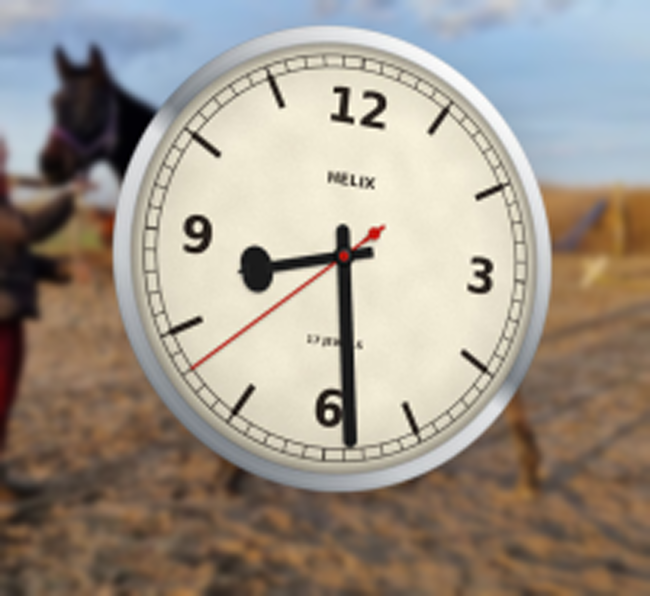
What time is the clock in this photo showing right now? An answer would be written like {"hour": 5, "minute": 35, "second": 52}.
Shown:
{"hour": 8, "minute": 28, "second": 38}
